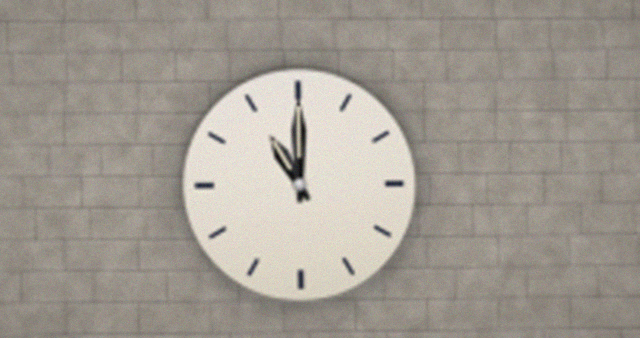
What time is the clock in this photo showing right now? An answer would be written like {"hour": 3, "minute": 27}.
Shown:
{"hour": 11, "minute": 0}
